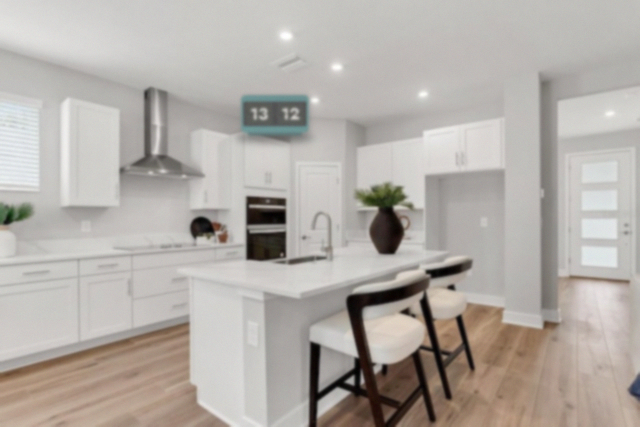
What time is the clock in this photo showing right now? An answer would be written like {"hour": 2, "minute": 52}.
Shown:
{"hour": 13, "minute": 12}
